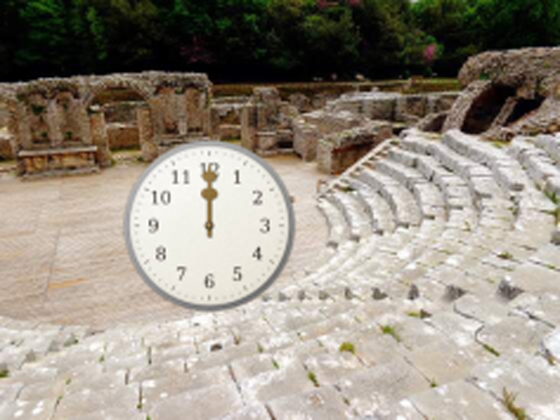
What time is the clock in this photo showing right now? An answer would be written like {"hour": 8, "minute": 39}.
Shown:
{"hour": 12, "minute": 0}
